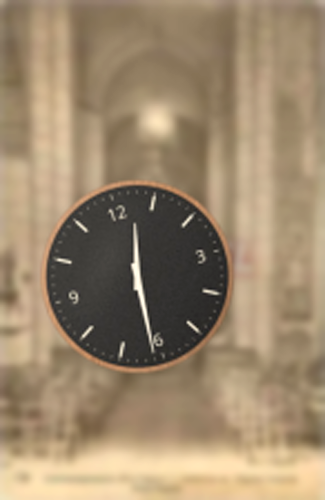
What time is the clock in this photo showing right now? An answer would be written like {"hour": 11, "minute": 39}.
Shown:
{"hour": 12, "minute": 31}
